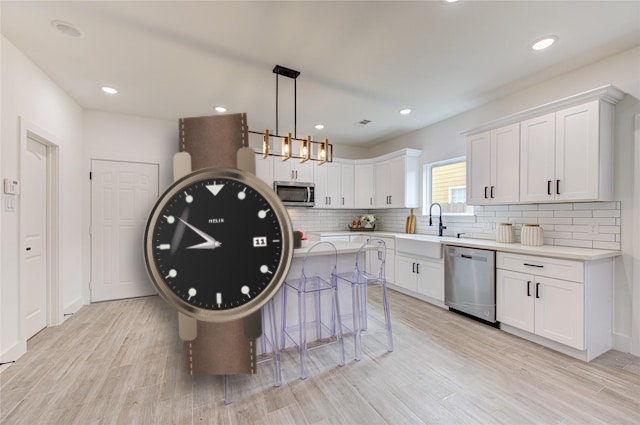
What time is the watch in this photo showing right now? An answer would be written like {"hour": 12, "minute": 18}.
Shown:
{"hour": 8, "minute": 51}
